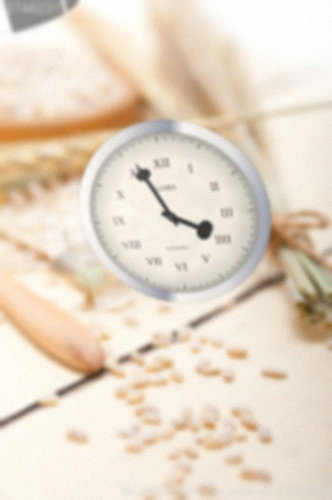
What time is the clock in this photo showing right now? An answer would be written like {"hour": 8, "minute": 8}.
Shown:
{"hour": 3, "minute": 56}
